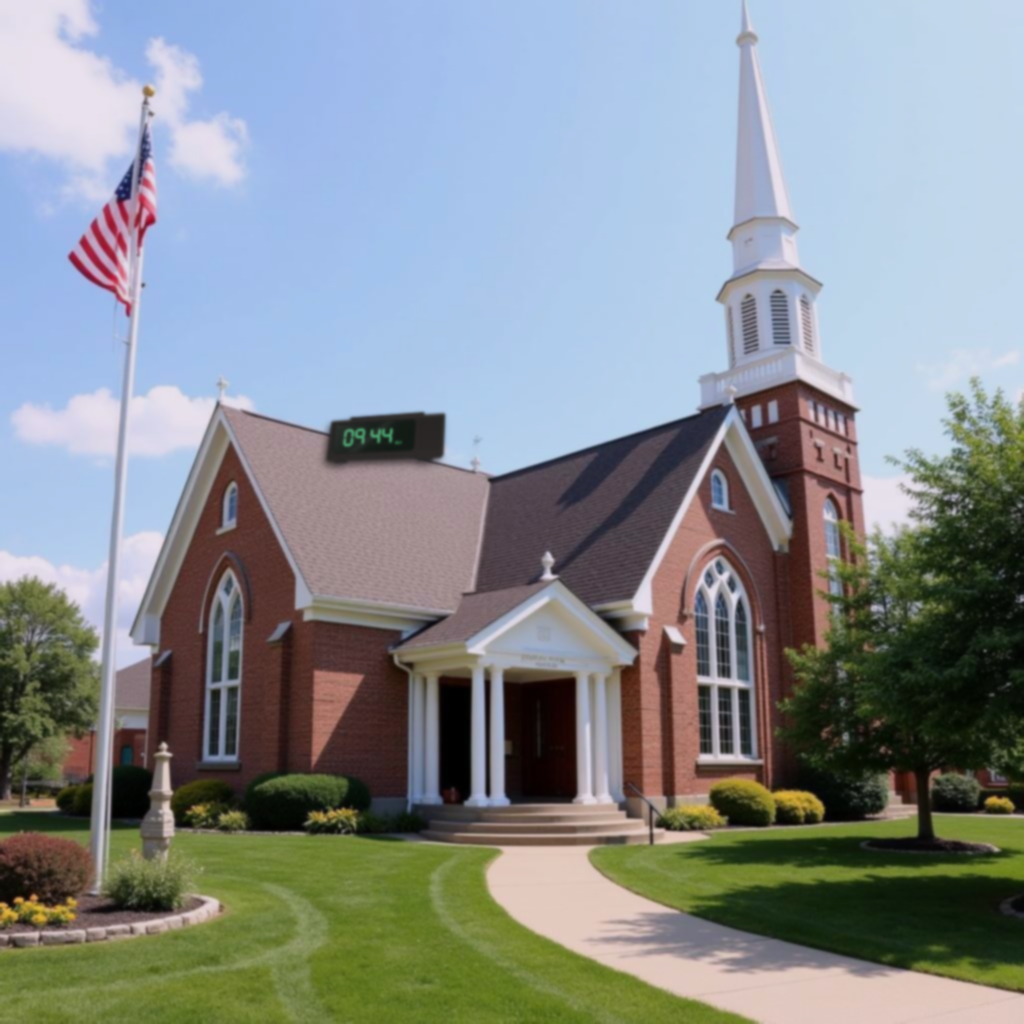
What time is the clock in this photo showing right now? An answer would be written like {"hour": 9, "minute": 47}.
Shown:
{"hour": 9, "minute": 44}
